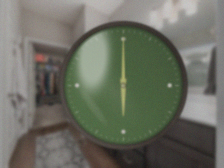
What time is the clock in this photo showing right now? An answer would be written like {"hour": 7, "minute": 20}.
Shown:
{"hour": 6, "minute": 0}
